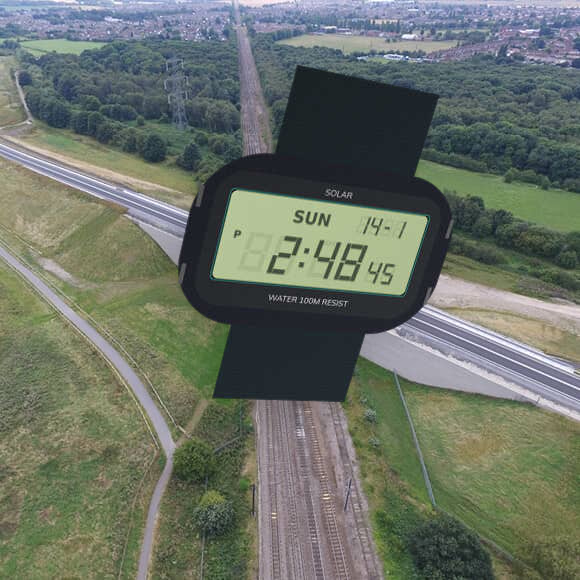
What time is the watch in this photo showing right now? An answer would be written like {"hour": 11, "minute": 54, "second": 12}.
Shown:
{"hour": 2, "minute": 48, "second": 45}
